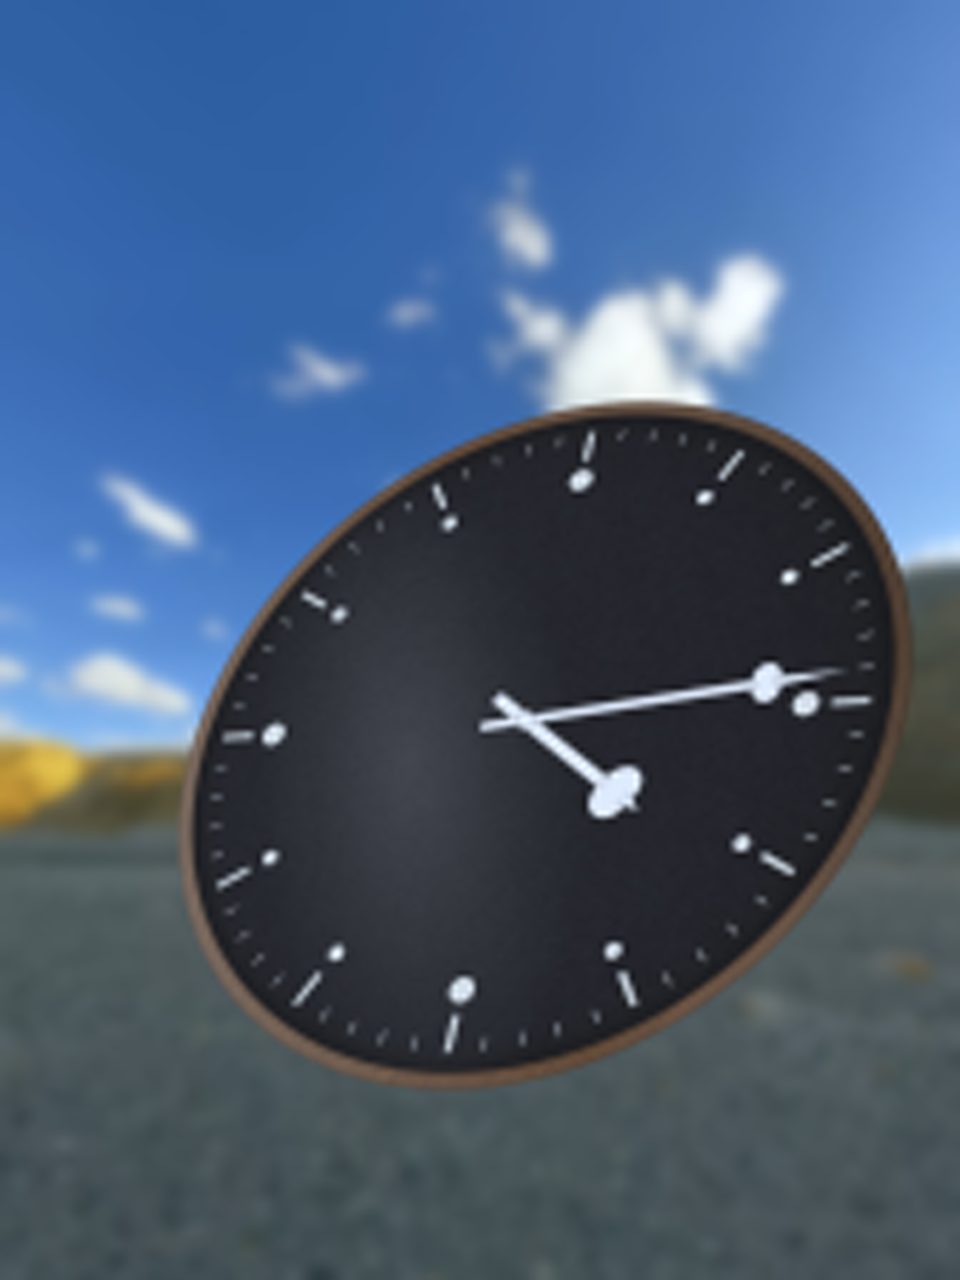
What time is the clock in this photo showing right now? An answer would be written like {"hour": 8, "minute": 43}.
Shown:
{"hour": 4, "minute": 14}
